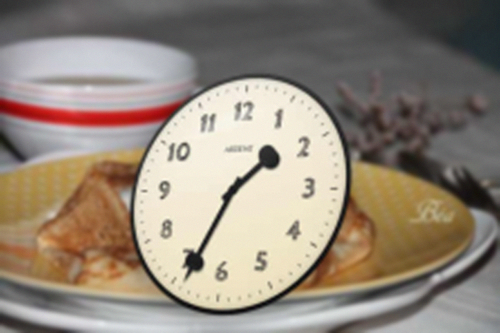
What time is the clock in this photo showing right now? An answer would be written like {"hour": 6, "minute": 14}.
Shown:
{"hour": 1, "minute": 34}
